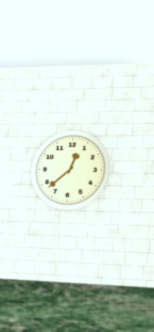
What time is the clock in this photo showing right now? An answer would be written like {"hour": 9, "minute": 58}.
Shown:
{"hour": 12, "minute": 38}
